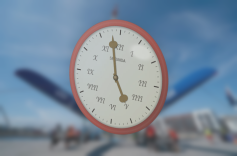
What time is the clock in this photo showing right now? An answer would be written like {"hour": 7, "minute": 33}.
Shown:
{"hour": 4, "minute": 58}
